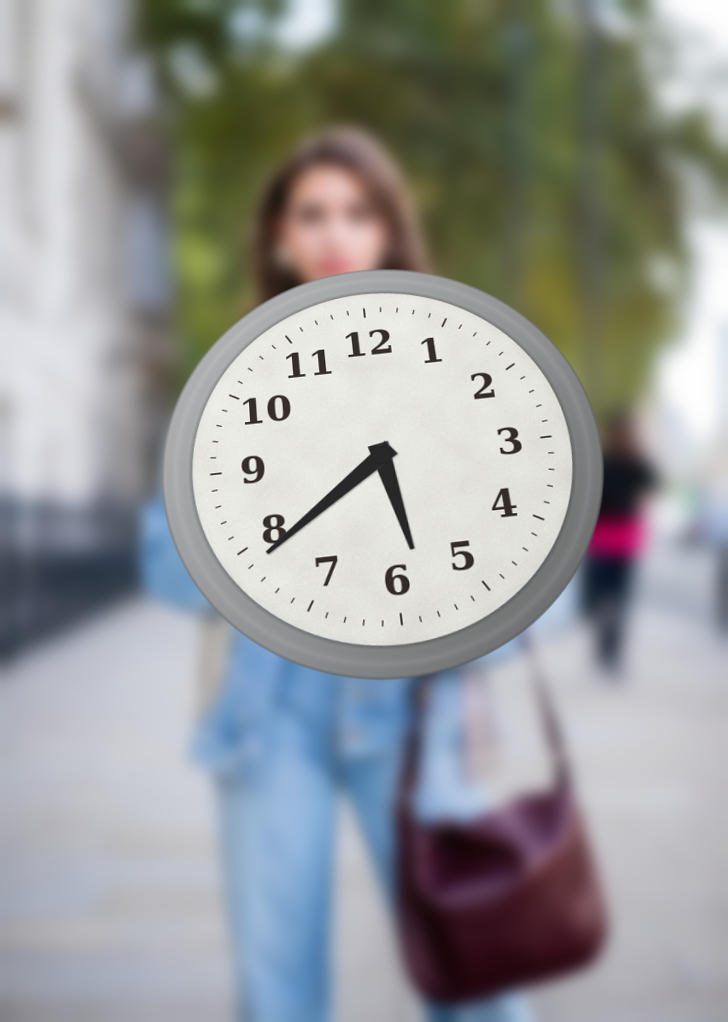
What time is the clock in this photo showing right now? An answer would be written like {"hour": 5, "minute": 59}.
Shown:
{"hour": 5, "minute": 39}
